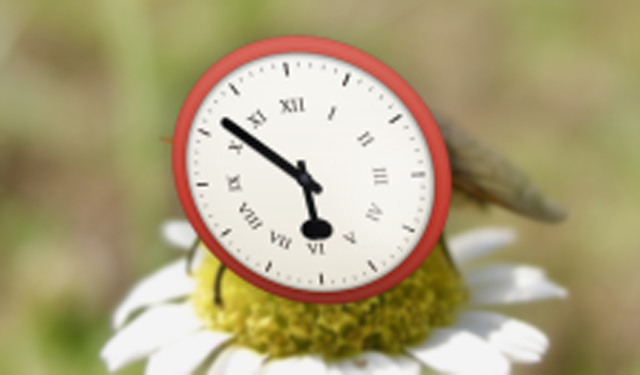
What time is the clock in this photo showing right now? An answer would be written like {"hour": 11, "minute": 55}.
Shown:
{"hour": 5, "minute": 52}
